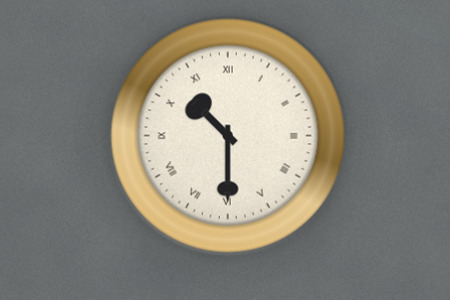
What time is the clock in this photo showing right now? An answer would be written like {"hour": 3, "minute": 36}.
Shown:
{"hour": 10, "minute": 30}
